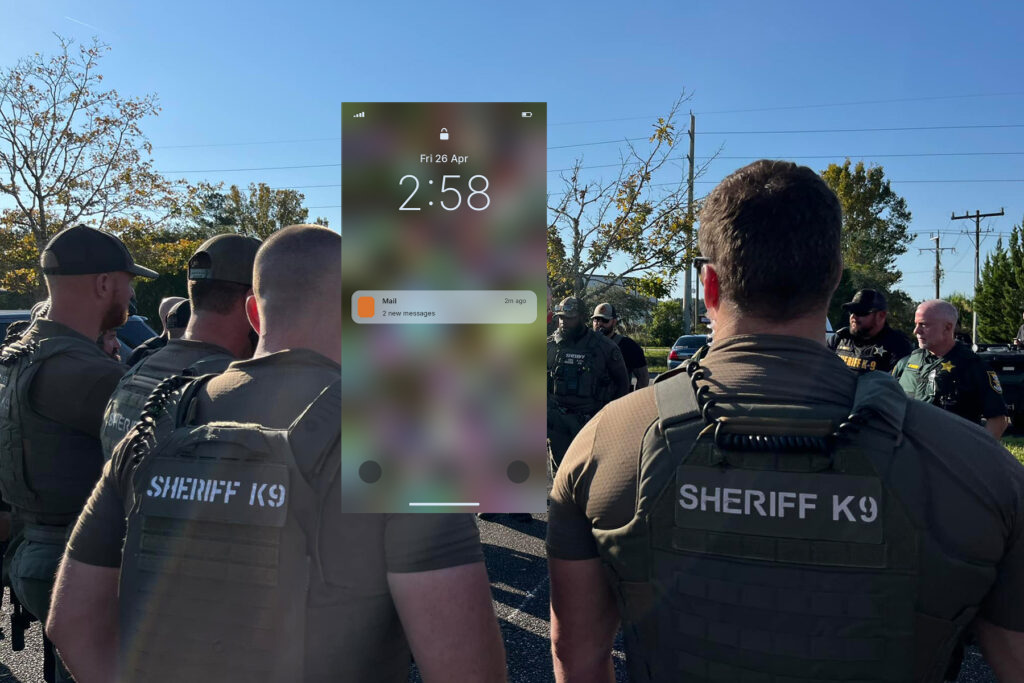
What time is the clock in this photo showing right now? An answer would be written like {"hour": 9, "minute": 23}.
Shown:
{"hour": 2, "minute": 58}
